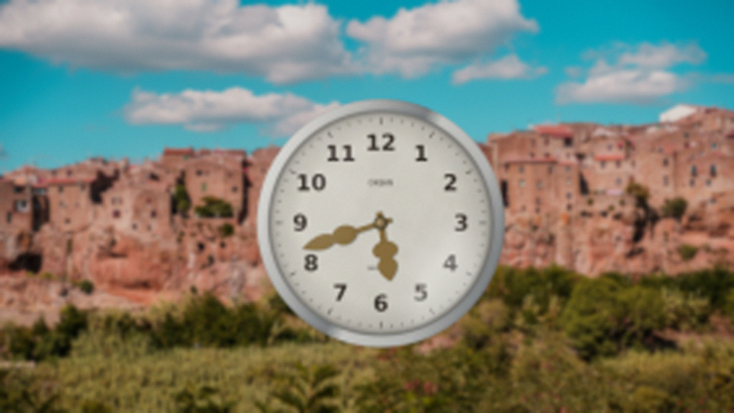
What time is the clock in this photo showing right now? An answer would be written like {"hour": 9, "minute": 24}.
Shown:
{"hour": 5, "minute": 42}
